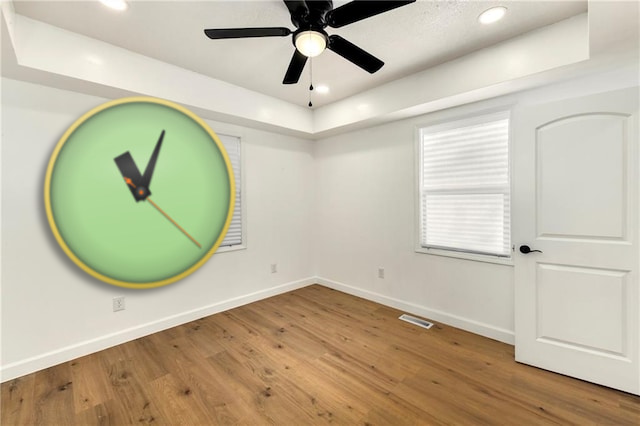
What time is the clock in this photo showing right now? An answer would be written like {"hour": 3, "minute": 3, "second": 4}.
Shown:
{"hour": 11, "minute": 3, "second": 22}
